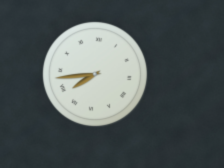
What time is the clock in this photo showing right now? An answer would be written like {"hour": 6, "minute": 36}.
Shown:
{"hour": 7, "minute": 43}
